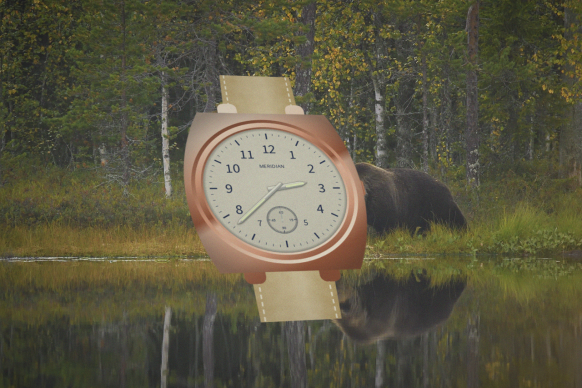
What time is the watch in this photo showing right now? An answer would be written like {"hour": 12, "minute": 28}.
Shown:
{"hour": 2, "minute": 38}
